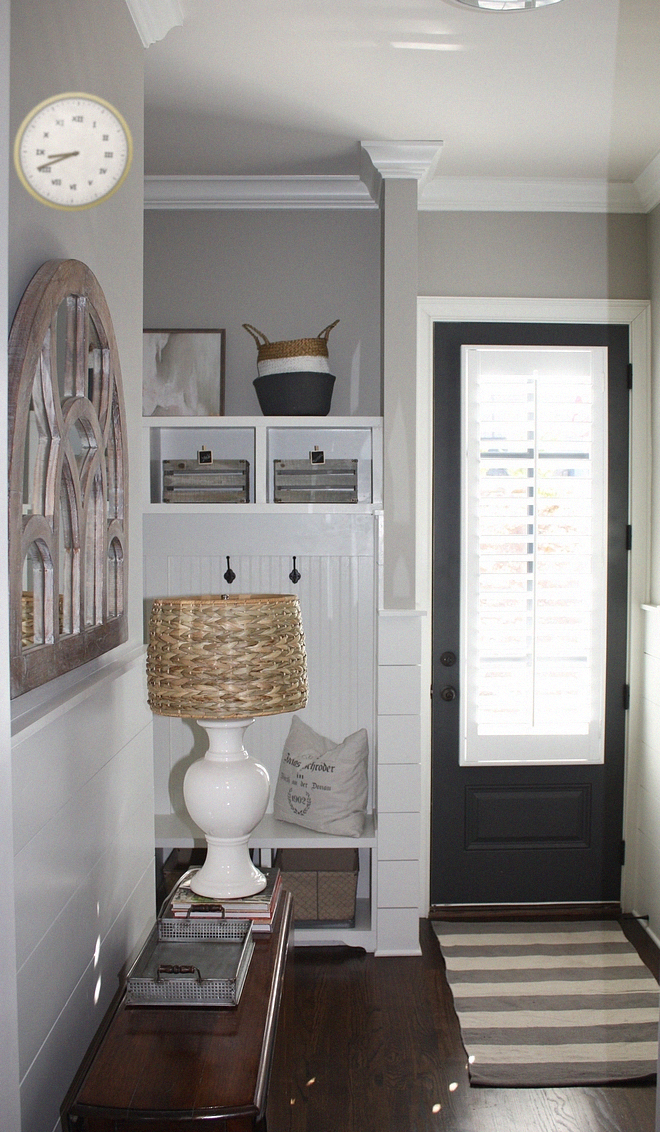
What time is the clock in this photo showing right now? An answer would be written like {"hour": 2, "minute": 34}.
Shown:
{"hour": 8, "minute": 41}
